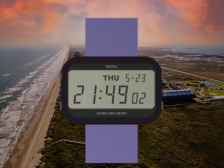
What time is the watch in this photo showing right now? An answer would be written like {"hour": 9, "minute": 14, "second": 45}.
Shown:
{"hour": 21, "minute": 49, "second": 2}
